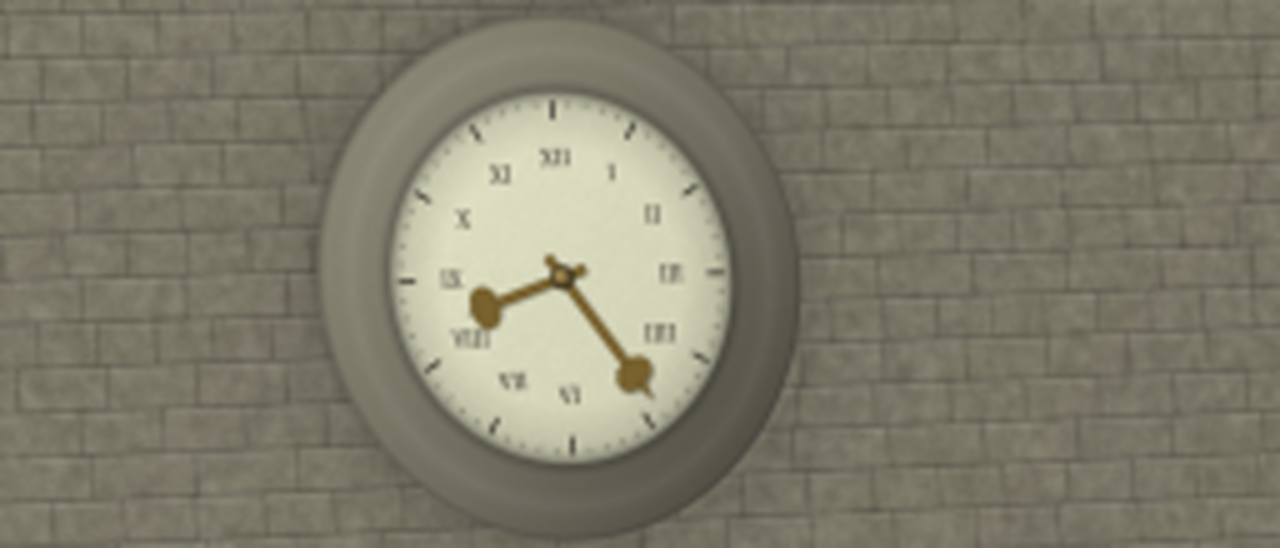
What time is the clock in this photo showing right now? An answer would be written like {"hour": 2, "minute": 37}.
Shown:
{"hour": 8, "minute": 24}
